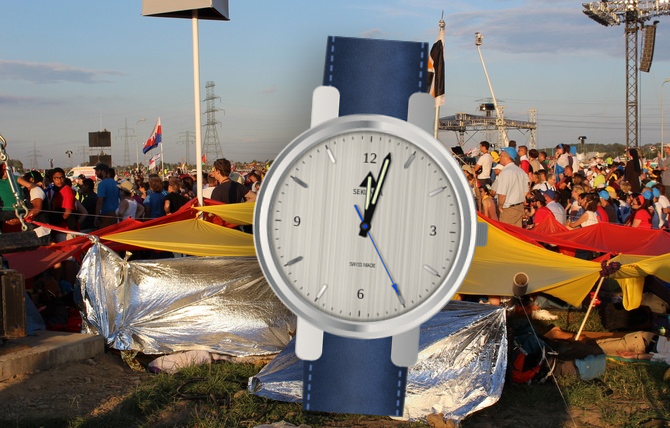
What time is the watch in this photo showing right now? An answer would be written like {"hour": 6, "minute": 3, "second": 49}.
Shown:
{"hour": 12, "minute": 2, "second": 25}
